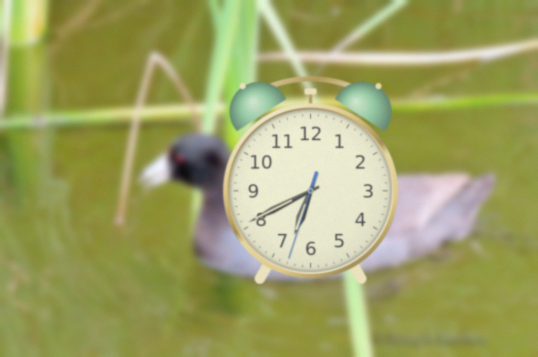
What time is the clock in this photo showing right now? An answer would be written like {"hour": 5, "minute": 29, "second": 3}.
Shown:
{"hour": 6, "minute": 40, "second": 33}
